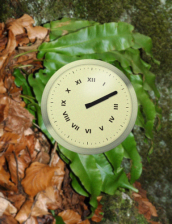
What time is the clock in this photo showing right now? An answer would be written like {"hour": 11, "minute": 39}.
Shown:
{"hour": 2, "minute": 10}
